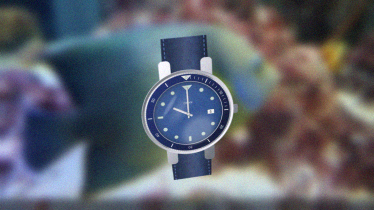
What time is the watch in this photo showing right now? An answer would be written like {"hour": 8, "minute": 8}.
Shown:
{"hour": 10, "minute": 0}
